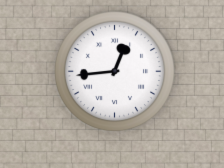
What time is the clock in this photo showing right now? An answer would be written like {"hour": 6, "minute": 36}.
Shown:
{"hour": 12, "minute": 44}
